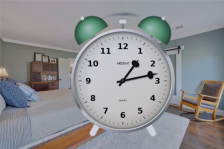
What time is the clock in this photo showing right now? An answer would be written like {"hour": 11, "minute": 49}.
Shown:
{"hour": 1, "minute": 13}
